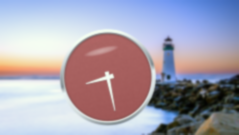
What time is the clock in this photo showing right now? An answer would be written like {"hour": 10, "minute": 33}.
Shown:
{"hour": 8, "minute": 28}
